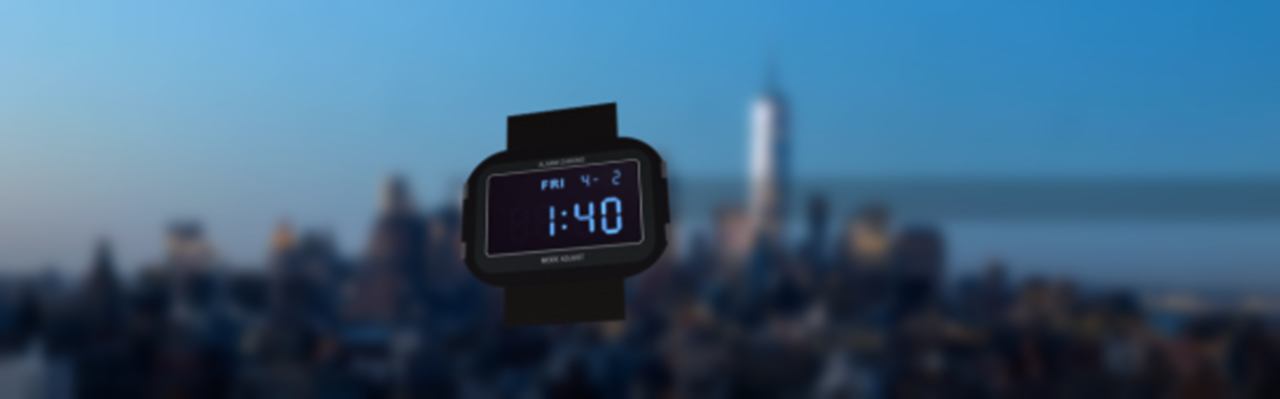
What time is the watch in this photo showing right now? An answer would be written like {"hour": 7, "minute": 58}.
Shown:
{"hour": 1, "minute": 40}
